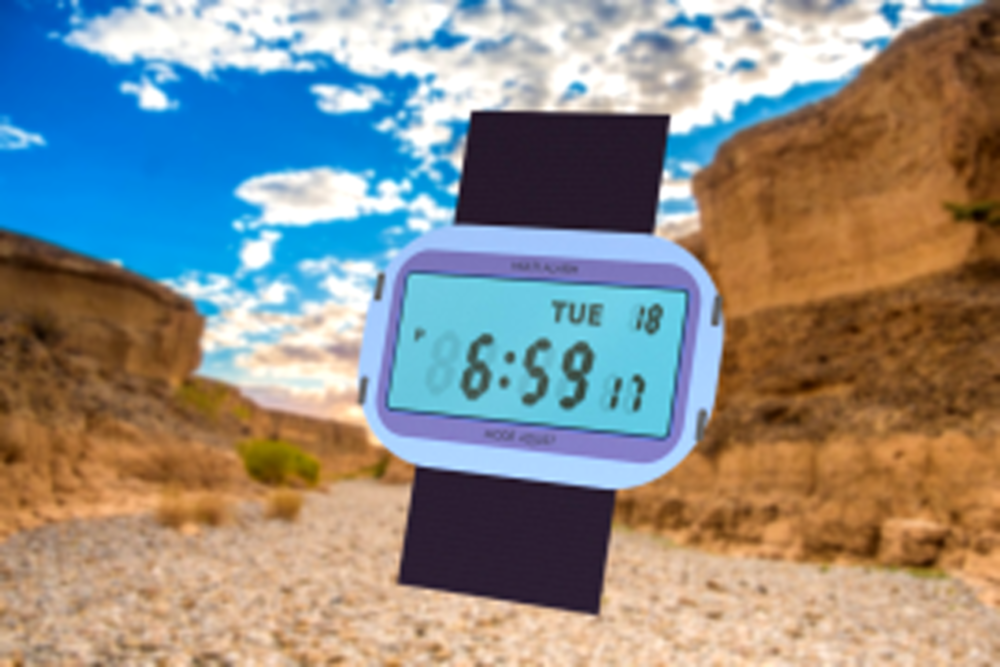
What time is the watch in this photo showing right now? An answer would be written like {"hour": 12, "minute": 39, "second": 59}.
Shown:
{"hour": 6, "minute": 59, "second": 17}
